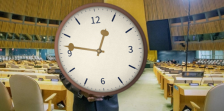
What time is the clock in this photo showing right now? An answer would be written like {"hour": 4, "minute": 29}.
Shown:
{"hour": 12, "minute": 47}
